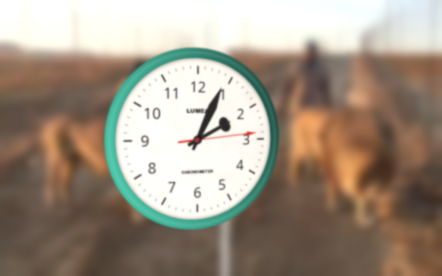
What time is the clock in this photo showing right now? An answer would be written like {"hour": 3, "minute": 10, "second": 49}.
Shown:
{"hour": 2, "minute": 4, "second": 14}
